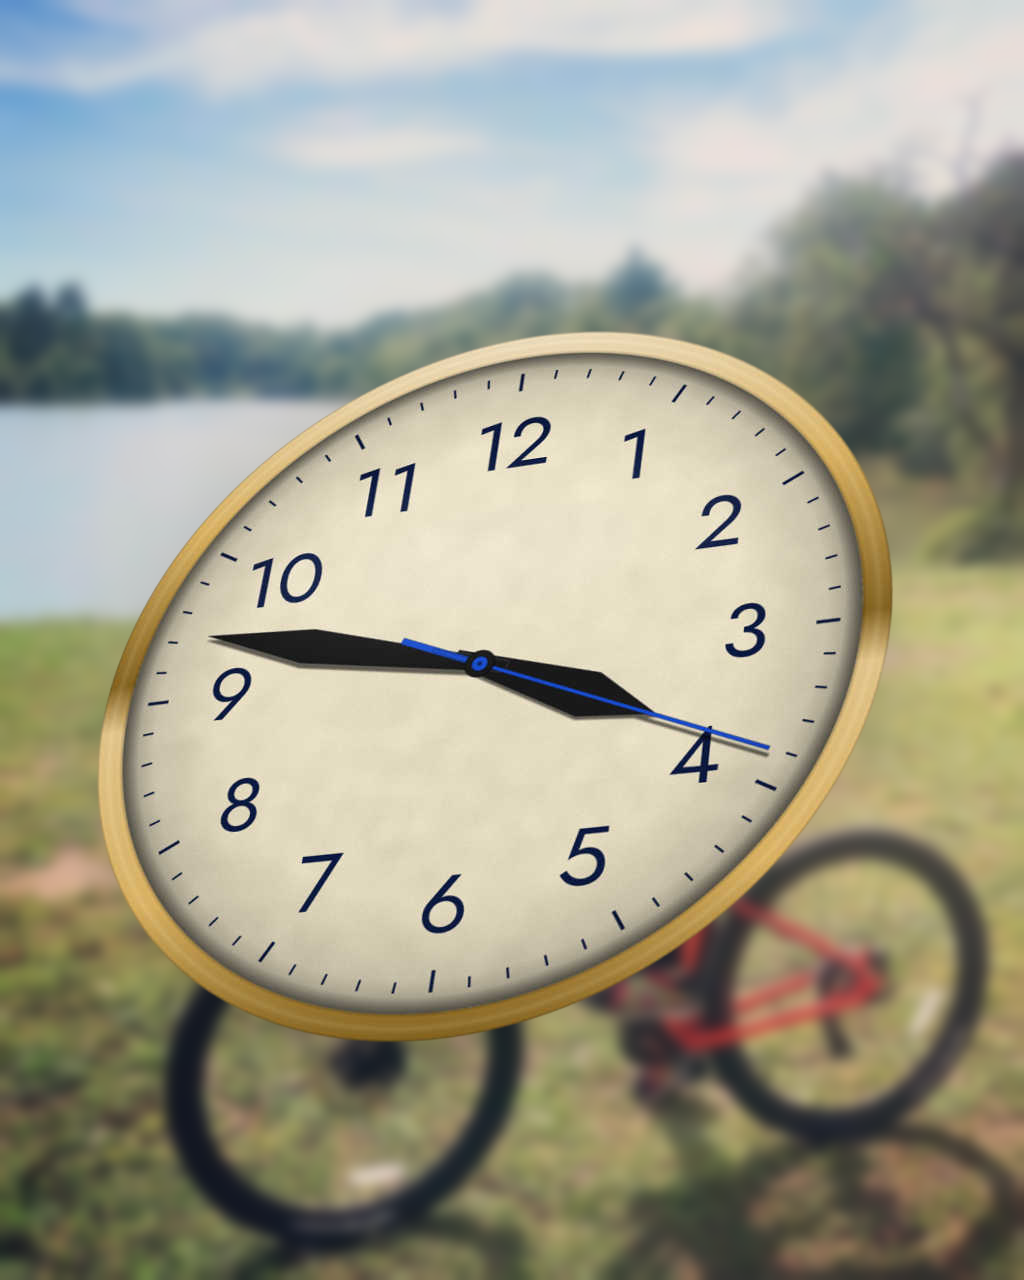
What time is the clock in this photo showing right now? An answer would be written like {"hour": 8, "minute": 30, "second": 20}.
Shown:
{"hour": 3, "minute": 47, "second": 19}
